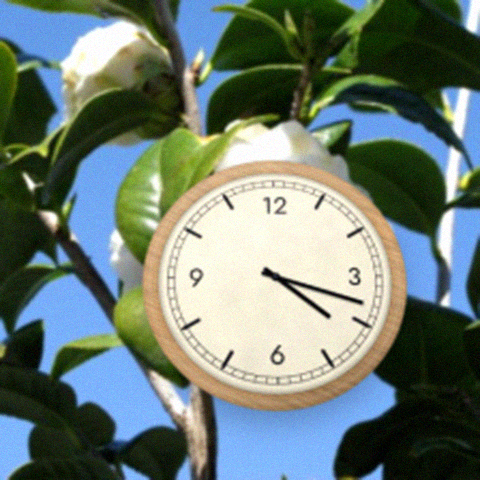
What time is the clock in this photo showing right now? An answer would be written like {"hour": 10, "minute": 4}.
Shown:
{"hour": 4, "minute": 18}
